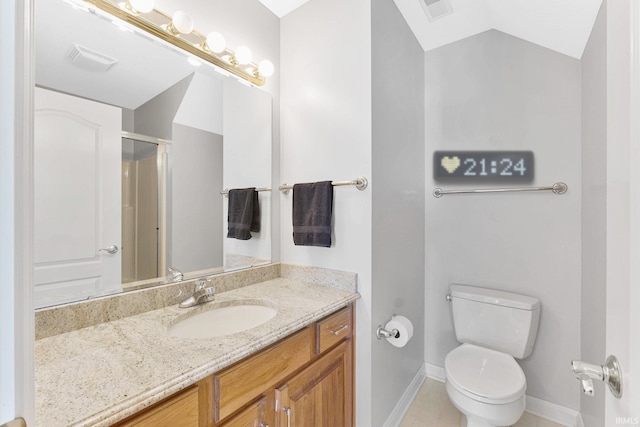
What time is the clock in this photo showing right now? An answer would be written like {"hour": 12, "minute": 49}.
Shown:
{"hour": 21, "minute": 24}
